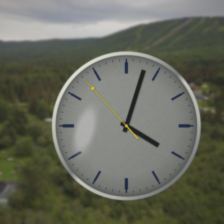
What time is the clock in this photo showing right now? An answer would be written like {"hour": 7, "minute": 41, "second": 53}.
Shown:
{"hour": 4, "minute": 2, "second": 53}
